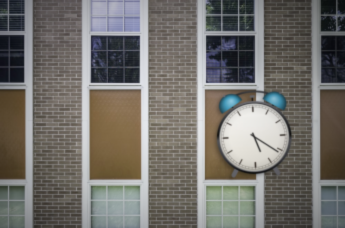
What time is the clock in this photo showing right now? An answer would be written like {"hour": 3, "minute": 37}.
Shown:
{"hour": 5, "minute": 21}
